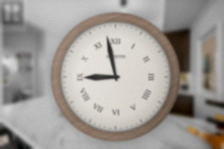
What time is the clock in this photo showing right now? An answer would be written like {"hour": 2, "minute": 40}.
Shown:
{"hour": 8, "minute": 58}
